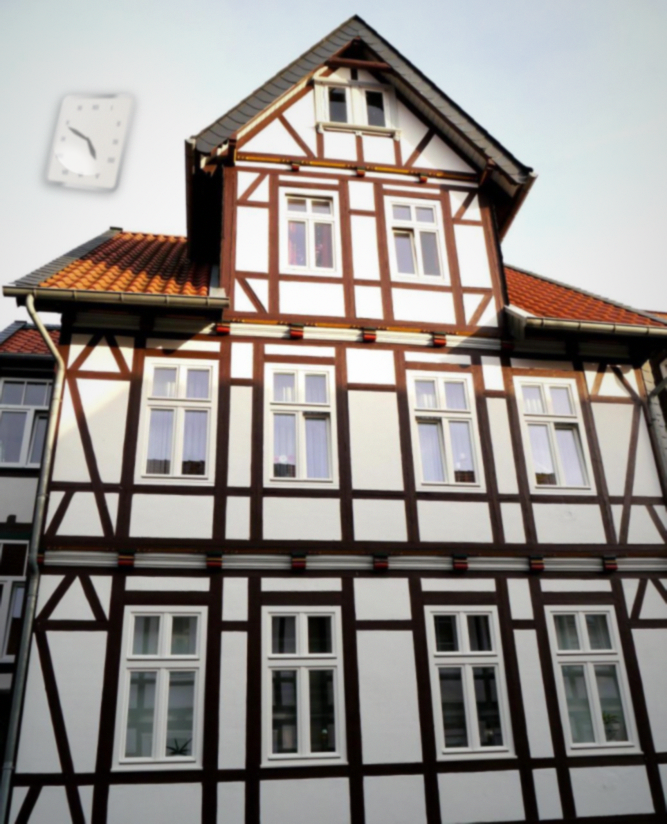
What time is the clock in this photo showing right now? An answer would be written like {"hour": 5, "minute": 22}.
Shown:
{"hour": 4, "minute": 49}
